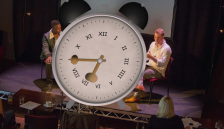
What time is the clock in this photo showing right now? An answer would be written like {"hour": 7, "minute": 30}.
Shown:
{"hour": 6, "minute": 45}
